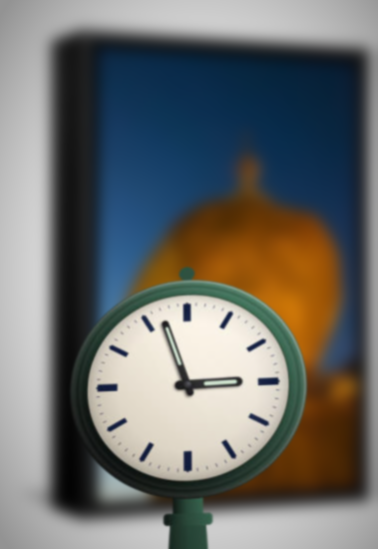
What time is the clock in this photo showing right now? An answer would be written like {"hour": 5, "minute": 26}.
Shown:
{"hour": 2, "minute": 57}
